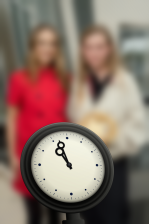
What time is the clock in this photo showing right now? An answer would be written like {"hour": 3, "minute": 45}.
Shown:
{"hour": 10, "minute": 57}
